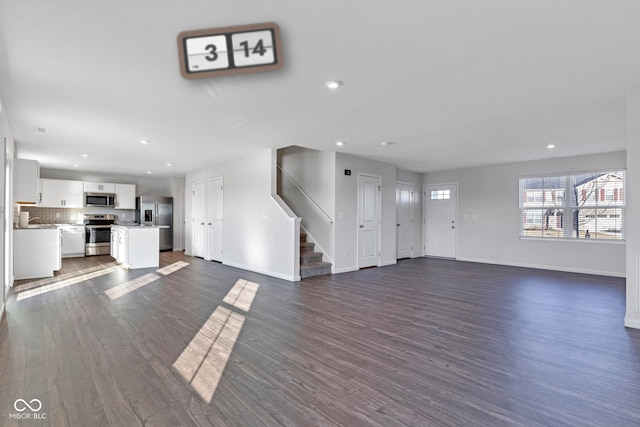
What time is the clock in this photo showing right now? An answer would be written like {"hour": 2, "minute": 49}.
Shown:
{"hour": 3, "minute": 14}
